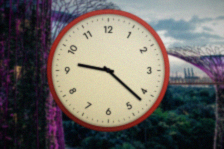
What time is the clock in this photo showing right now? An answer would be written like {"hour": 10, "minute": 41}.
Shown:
{"hour": 9, "minute": 22}
